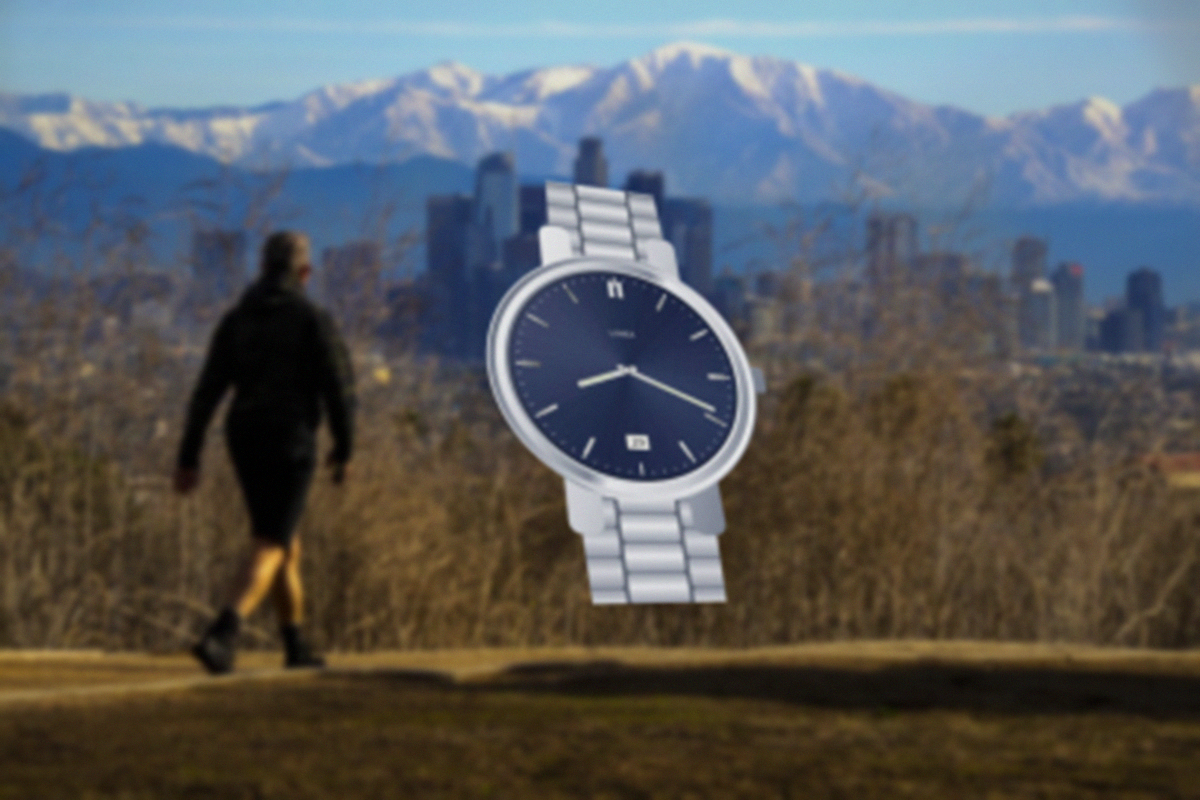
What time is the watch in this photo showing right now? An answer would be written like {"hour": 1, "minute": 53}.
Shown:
{"hour": 8, "minute": 19}
